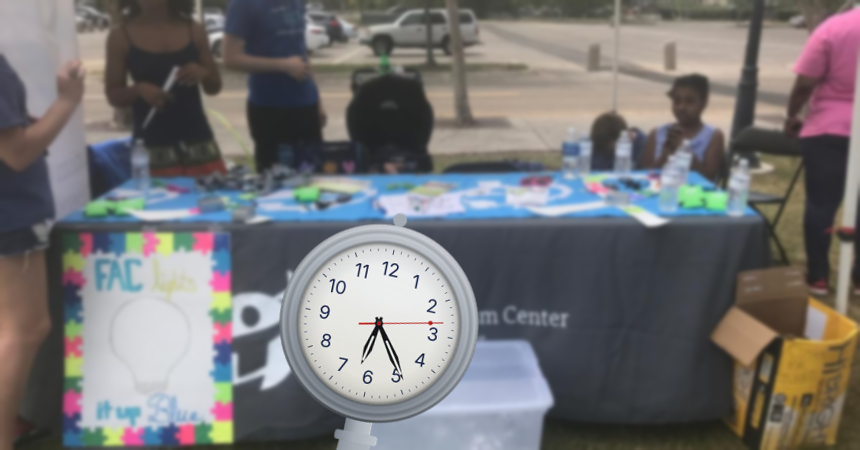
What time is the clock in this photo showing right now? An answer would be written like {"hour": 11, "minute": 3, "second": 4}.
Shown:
{"hour": 6, "minute": 24, "second": 13}
